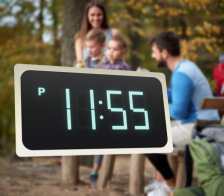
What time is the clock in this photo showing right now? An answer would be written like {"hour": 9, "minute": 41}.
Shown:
{"hour": 11, "minute": 55}
